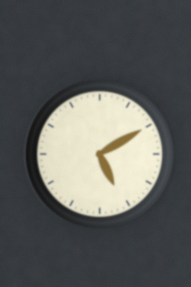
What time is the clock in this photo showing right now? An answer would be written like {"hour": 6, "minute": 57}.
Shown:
{"hour": 5, "minute": 10}
